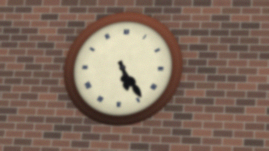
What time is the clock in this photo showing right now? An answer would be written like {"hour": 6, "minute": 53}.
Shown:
{"hour": 5, "minute": 24}
